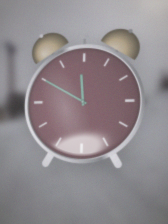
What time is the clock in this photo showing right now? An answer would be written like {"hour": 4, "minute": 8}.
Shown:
{"hour": 11, "minute": 50}
